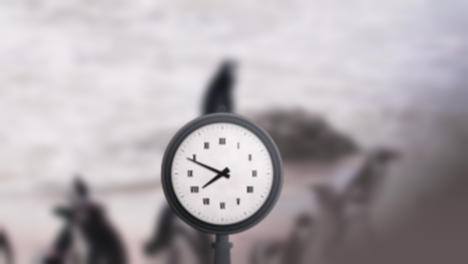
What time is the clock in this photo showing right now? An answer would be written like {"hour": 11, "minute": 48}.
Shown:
{"hour": 7, "minute": 49}
